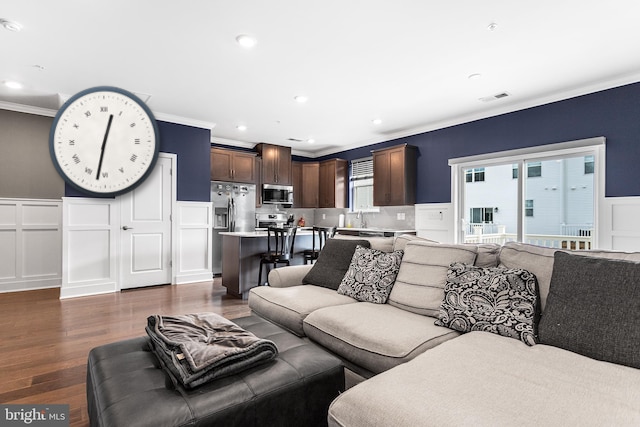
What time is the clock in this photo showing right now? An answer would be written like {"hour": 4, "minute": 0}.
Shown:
{"hour": 12, "minute": 32}
